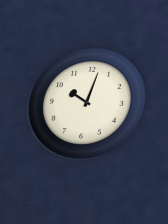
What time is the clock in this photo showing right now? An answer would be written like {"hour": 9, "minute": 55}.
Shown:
{"hour": 10, "minute": 2}
